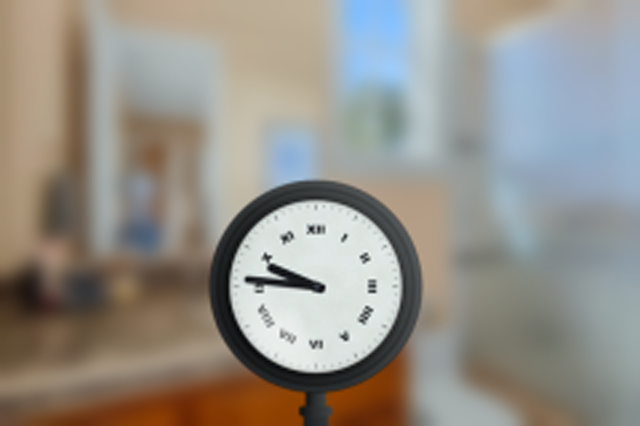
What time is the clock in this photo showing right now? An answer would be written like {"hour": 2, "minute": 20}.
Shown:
{"hour": 9, "minute": 46}
